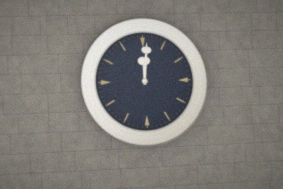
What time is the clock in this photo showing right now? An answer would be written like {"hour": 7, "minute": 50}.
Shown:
{"hour": 12, "minute": 1}
